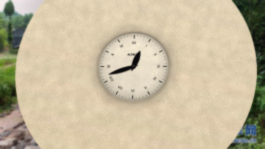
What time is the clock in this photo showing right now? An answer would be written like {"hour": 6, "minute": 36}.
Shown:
{"hour": 12, "minute": 42}
